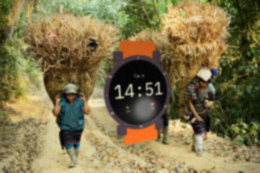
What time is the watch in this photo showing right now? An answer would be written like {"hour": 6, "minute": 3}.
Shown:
{"hour": 14, "minute": 51}
